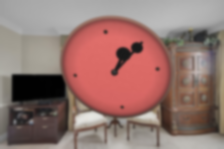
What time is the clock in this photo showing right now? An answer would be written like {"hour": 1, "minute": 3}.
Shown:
{"hour": 1, "minute": 8}
